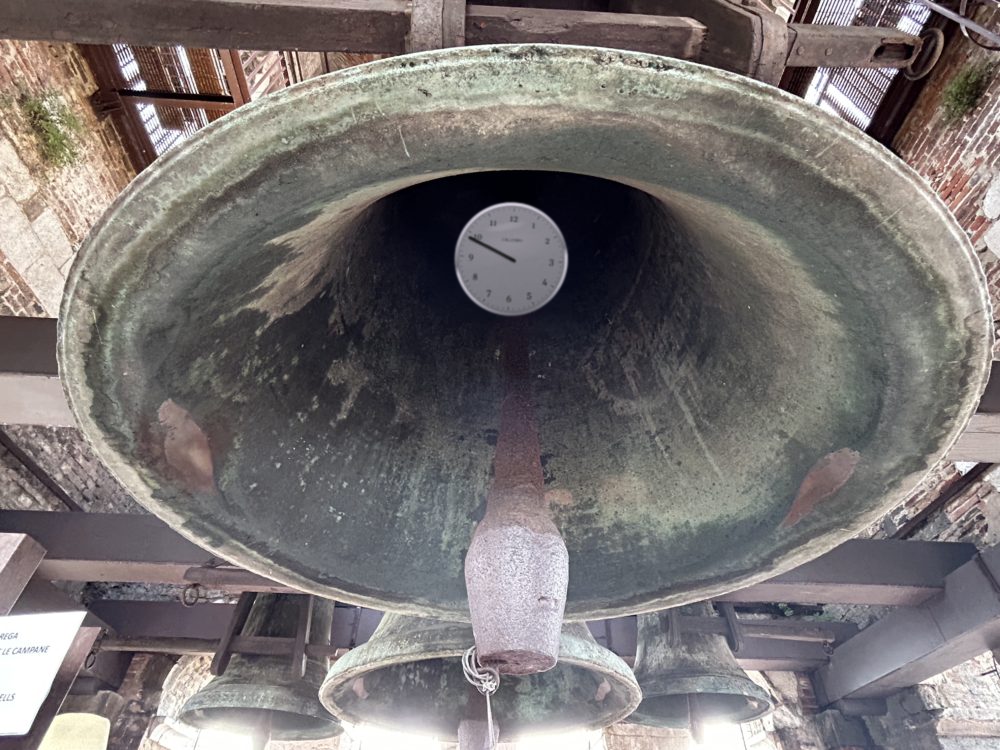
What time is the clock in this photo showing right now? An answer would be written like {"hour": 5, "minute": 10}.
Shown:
{"hour": 9, "minute": 49}
